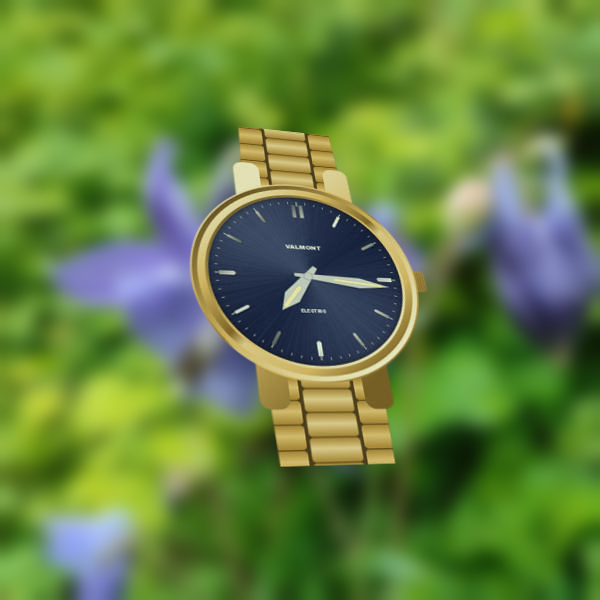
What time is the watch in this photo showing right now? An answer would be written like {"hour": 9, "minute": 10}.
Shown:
{"hour": 7, "minute": 16}
